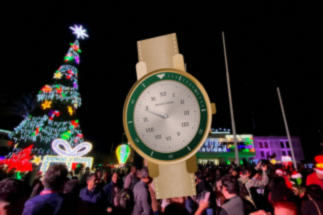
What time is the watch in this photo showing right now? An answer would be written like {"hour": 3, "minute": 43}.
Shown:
{"hour": 9, "minute": 49}
